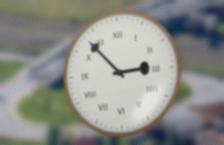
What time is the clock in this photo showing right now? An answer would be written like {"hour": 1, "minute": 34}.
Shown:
{"hour": 2, "minute": 53}
